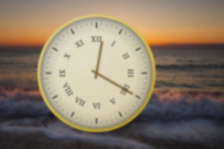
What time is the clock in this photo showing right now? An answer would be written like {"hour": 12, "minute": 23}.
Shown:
{"hour": 12, "minute": 20}
